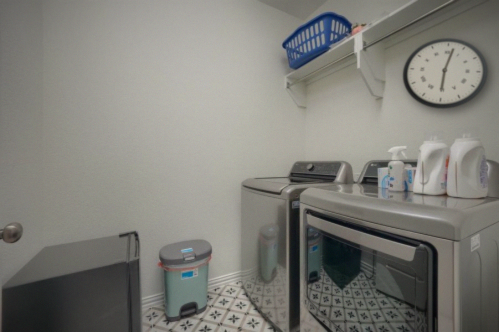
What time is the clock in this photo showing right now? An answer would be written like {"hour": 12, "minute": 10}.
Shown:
{"hour": 6, "minute": 2}
